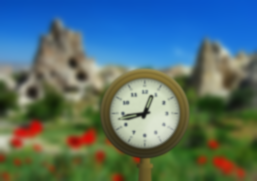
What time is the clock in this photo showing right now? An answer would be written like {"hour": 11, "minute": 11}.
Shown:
{"hour": 12, "minute": 43}
